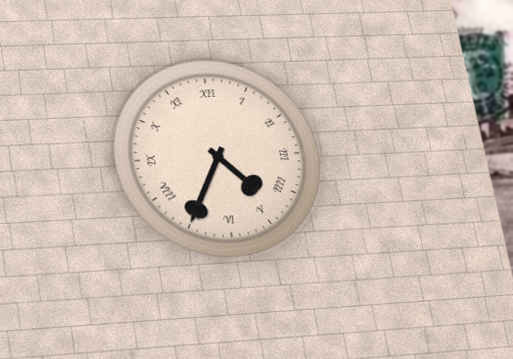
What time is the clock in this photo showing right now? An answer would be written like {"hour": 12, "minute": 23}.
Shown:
{"hour": 4, "minute": 35}
